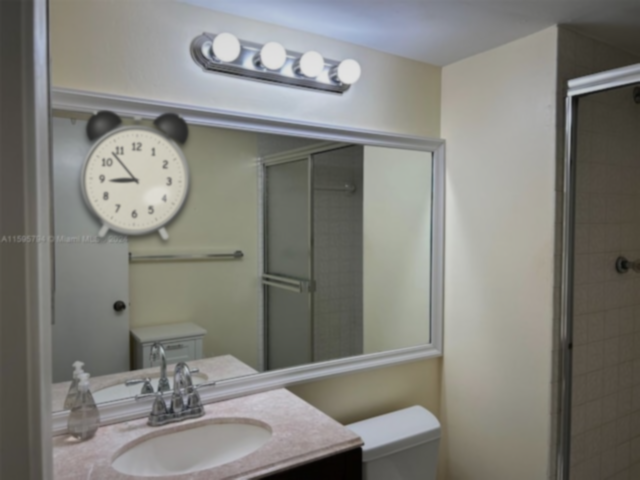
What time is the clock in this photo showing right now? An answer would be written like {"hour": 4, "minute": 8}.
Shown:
{"hour": 8, "minute": 53}
